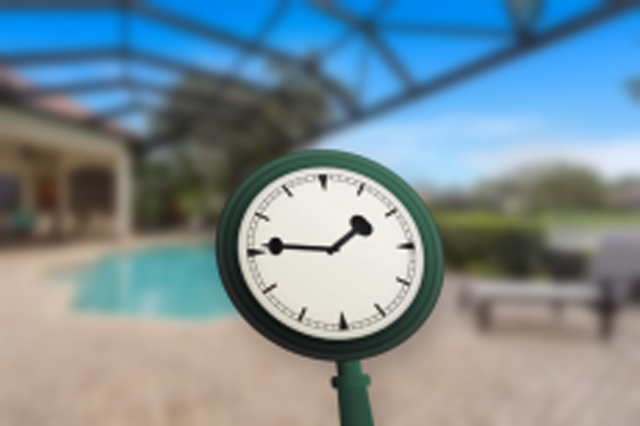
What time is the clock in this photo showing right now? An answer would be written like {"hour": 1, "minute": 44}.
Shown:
{"hour": 1, "minute": 46}
